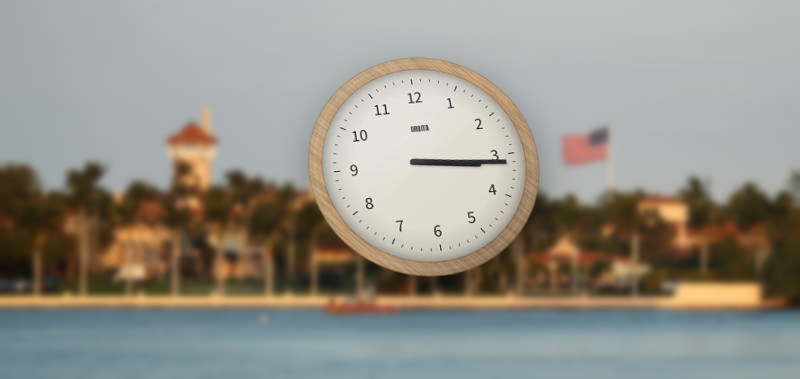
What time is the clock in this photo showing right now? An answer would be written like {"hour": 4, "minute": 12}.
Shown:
{"hour": 3, "minute": 16}
